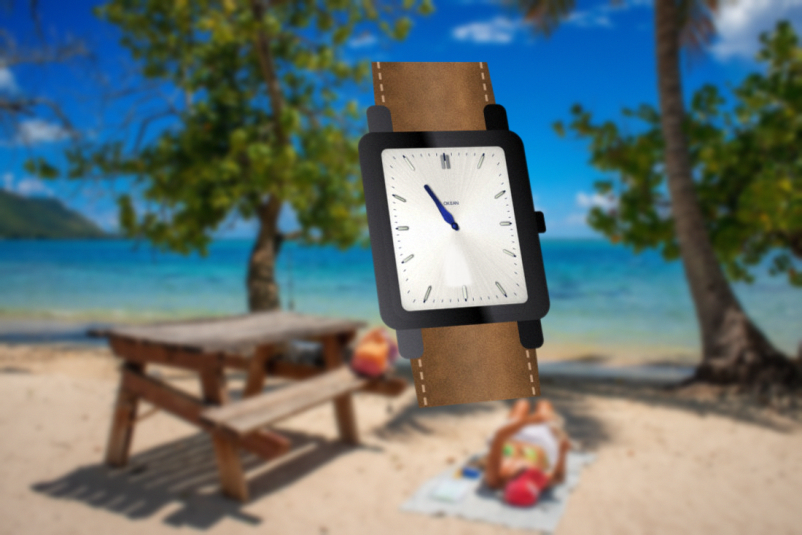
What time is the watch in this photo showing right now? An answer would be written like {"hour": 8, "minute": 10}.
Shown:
{"hour": 10, "minute": 55}
